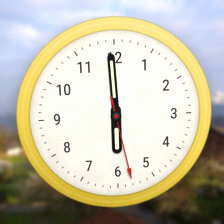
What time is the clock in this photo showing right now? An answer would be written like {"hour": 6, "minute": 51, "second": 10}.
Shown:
{"hour": 5, "minute": 59, "second": 28}
